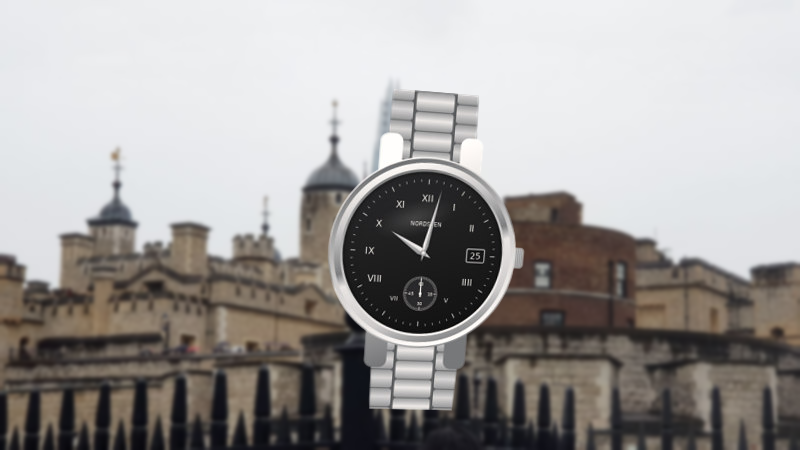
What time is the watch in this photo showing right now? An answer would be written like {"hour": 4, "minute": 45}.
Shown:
{"hour": 10, "minute": 2}
